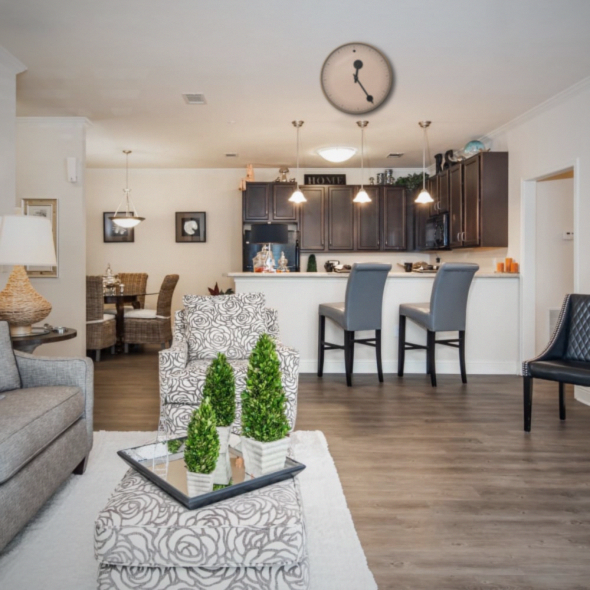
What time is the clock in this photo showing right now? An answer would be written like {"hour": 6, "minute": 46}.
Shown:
{"hour": 12, "minute": 25}
